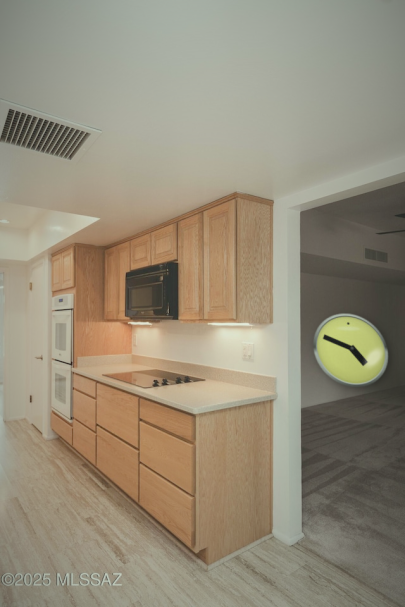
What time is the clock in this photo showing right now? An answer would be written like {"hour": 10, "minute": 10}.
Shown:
{"hour": 4, "minute": 49}
